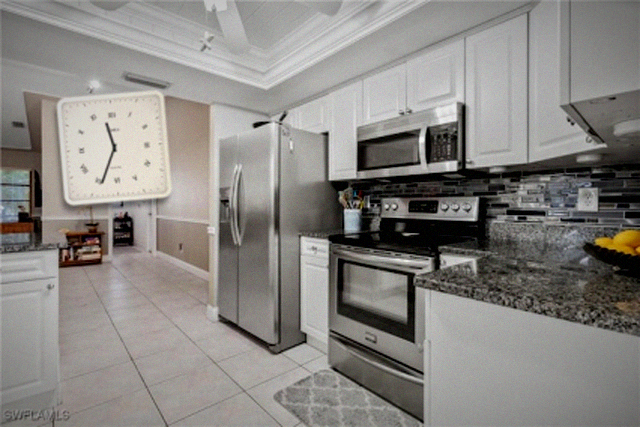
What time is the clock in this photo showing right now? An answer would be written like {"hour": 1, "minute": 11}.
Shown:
{"hour": 11, "minute": 34}
